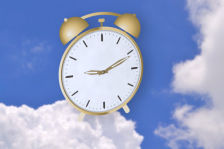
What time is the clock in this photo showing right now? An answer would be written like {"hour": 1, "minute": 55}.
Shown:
{"hour": 9, "minute": 11}
